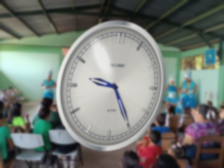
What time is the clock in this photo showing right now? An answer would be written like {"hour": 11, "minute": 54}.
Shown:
{"hour": 9, "minute": 25}
